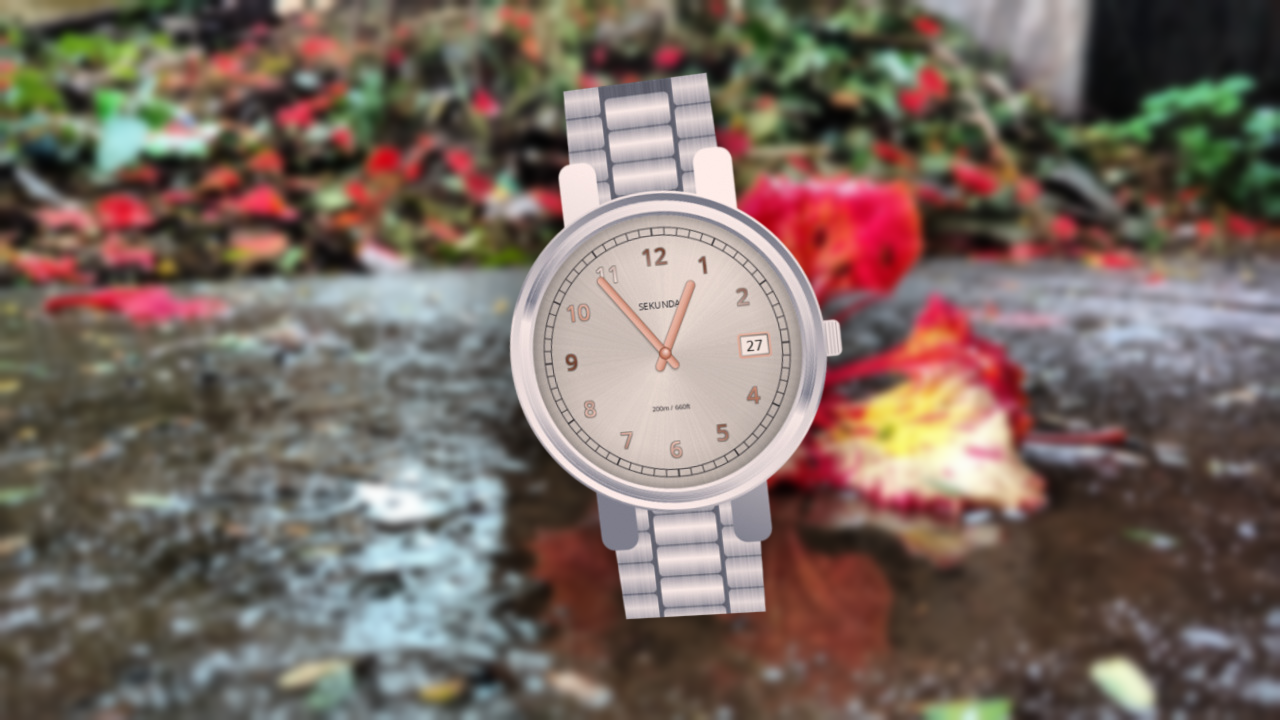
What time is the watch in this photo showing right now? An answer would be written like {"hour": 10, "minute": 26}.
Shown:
{"hour": 12, "minute": 54}
